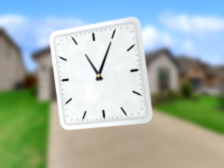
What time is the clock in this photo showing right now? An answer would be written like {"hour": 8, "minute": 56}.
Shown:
{"hour": 11, "minute": 5}
